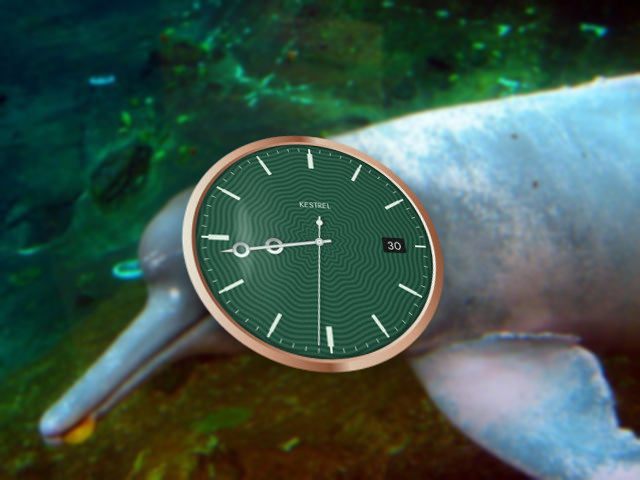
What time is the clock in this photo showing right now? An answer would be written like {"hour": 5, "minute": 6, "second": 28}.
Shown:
{"hour": 8, "minute": 43, "second": 31}
